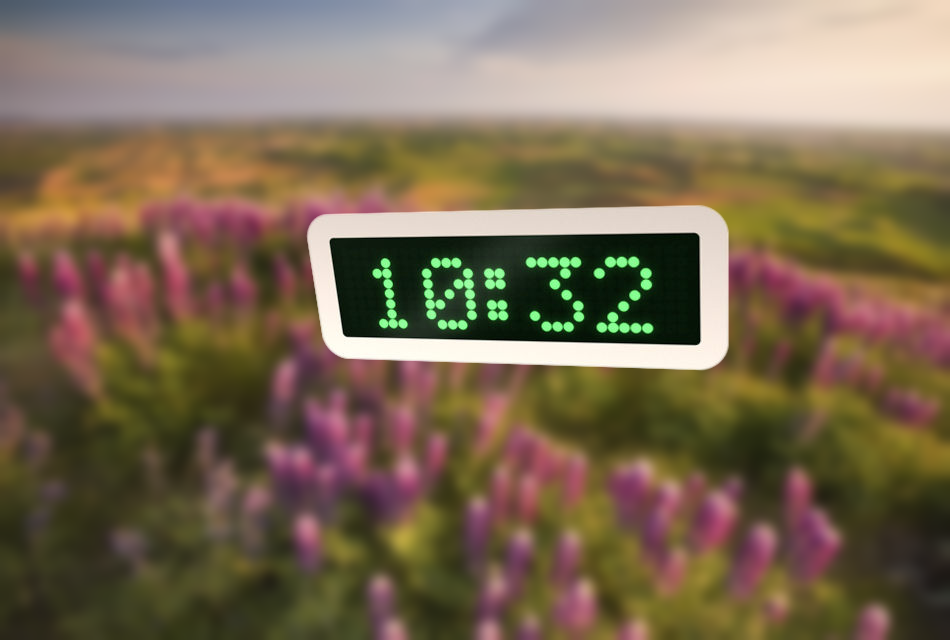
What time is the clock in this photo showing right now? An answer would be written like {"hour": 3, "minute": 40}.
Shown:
{"hour": 10, "minute": 32}
